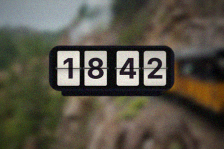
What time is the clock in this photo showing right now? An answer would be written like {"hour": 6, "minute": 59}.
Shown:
{"hour": 18, "minute": 42}
